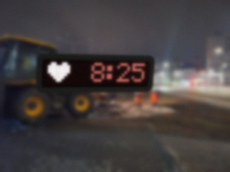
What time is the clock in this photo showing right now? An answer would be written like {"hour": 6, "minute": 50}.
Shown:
{"hour": 8, "minute": 25}
